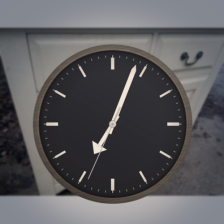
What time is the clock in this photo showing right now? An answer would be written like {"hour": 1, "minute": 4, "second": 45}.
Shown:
{"hour": 7, "minute": 3, "second": 34}
